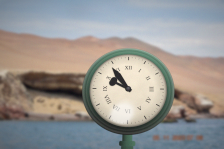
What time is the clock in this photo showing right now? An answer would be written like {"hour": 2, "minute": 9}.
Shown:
{"hour": 9, "minute": 54}
